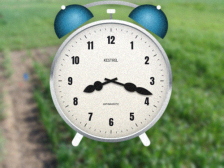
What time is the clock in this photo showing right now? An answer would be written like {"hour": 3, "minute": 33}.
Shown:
{"hour": 8, "minute": 18}
